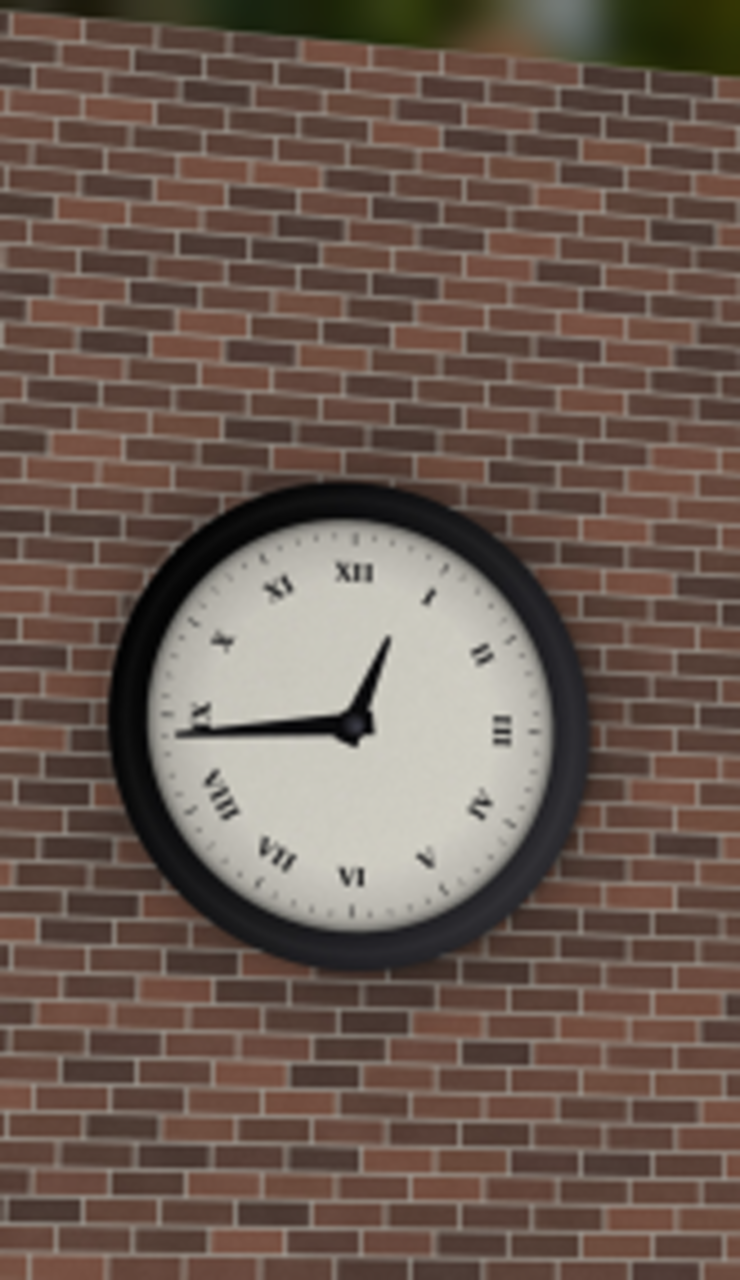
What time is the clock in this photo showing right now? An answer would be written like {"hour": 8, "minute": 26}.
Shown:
{"hour": 12, "minute": 44}
